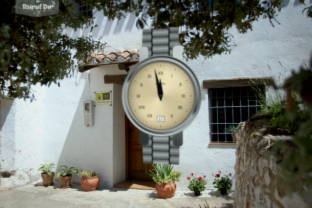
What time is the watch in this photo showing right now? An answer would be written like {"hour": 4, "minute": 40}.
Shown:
{"hour": 11, "minute": 58}
